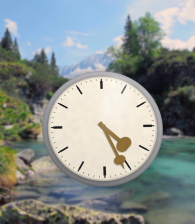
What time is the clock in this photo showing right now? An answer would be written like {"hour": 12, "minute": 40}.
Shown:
{"hour": 4, "minute": 26}
